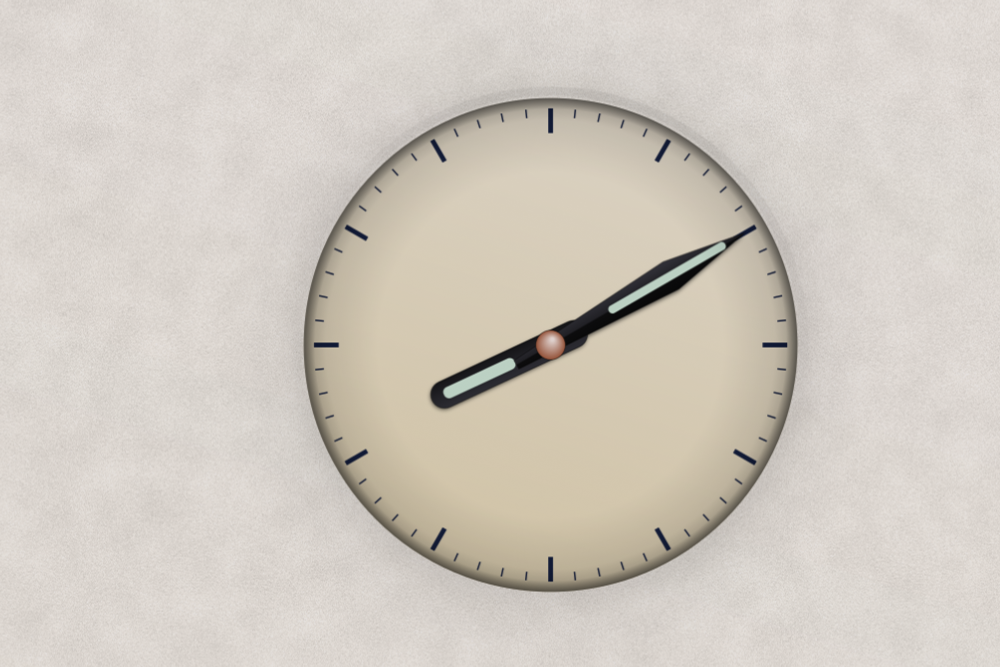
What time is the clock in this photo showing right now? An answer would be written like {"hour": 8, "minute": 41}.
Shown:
{"hour": 8, "minute": 10}
